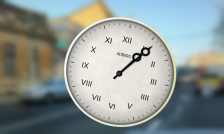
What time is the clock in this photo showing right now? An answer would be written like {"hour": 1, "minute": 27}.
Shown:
{"hour": 1, "minute": 6}
